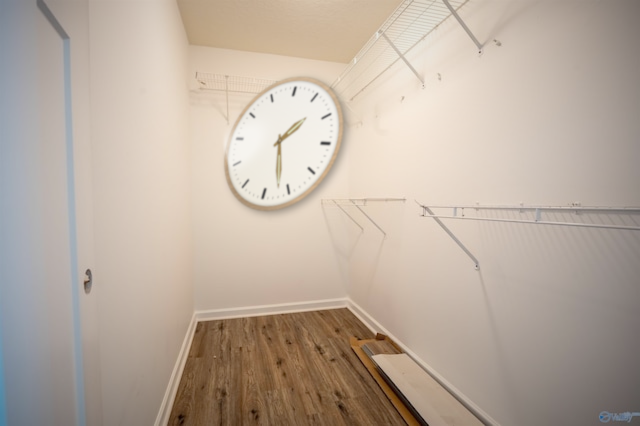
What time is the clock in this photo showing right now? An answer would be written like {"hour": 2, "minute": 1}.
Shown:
{"hour": 1, "minute": 27}
